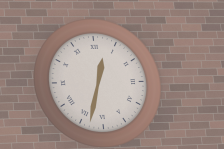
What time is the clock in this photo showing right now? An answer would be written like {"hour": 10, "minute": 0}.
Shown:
{"hour": 12, "minute": 33}
